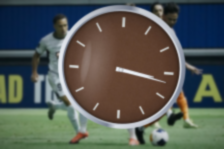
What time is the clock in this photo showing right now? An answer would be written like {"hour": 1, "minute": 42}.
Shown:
{"hour": 3, "minute": 17}
